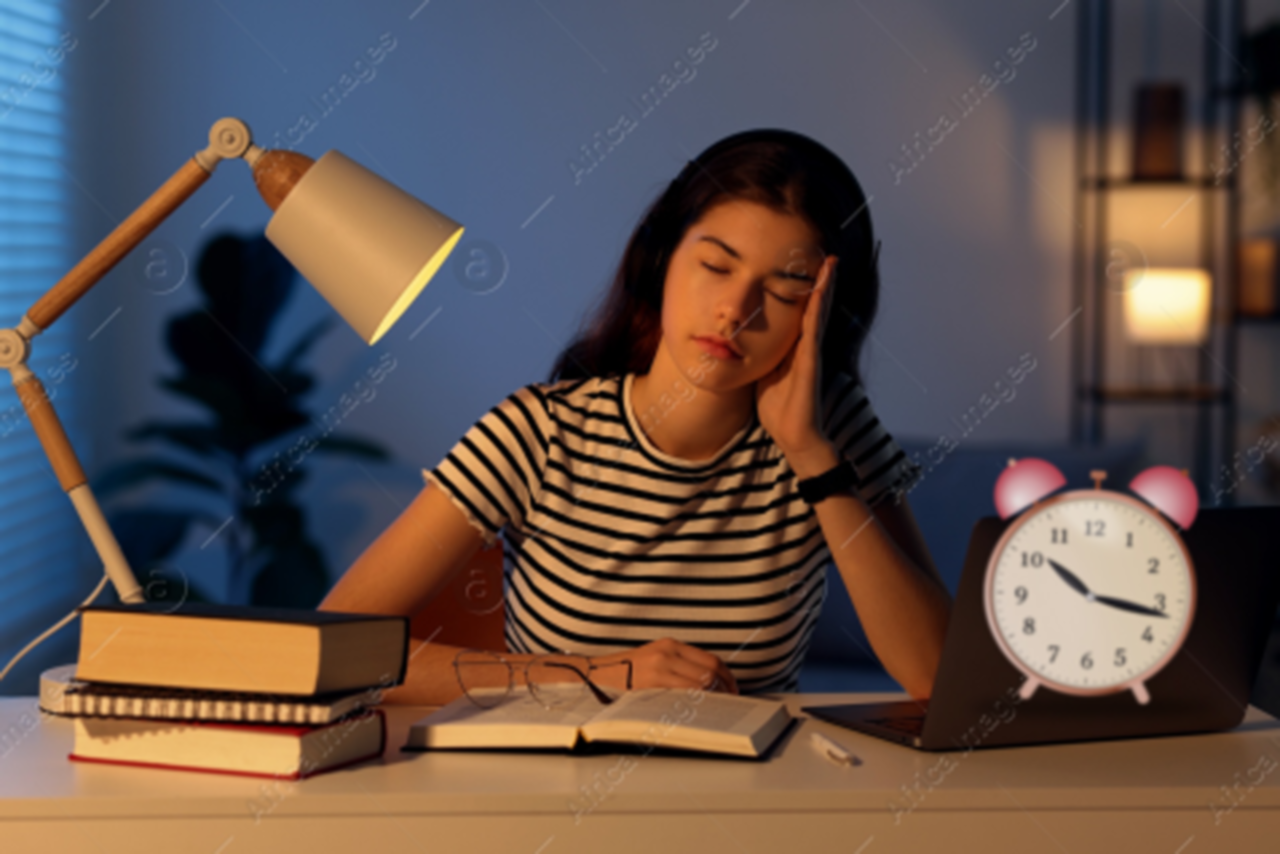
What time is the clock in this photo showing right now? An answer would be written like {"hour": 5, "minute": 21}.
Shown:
{"hour": 10, "minute": 17}
